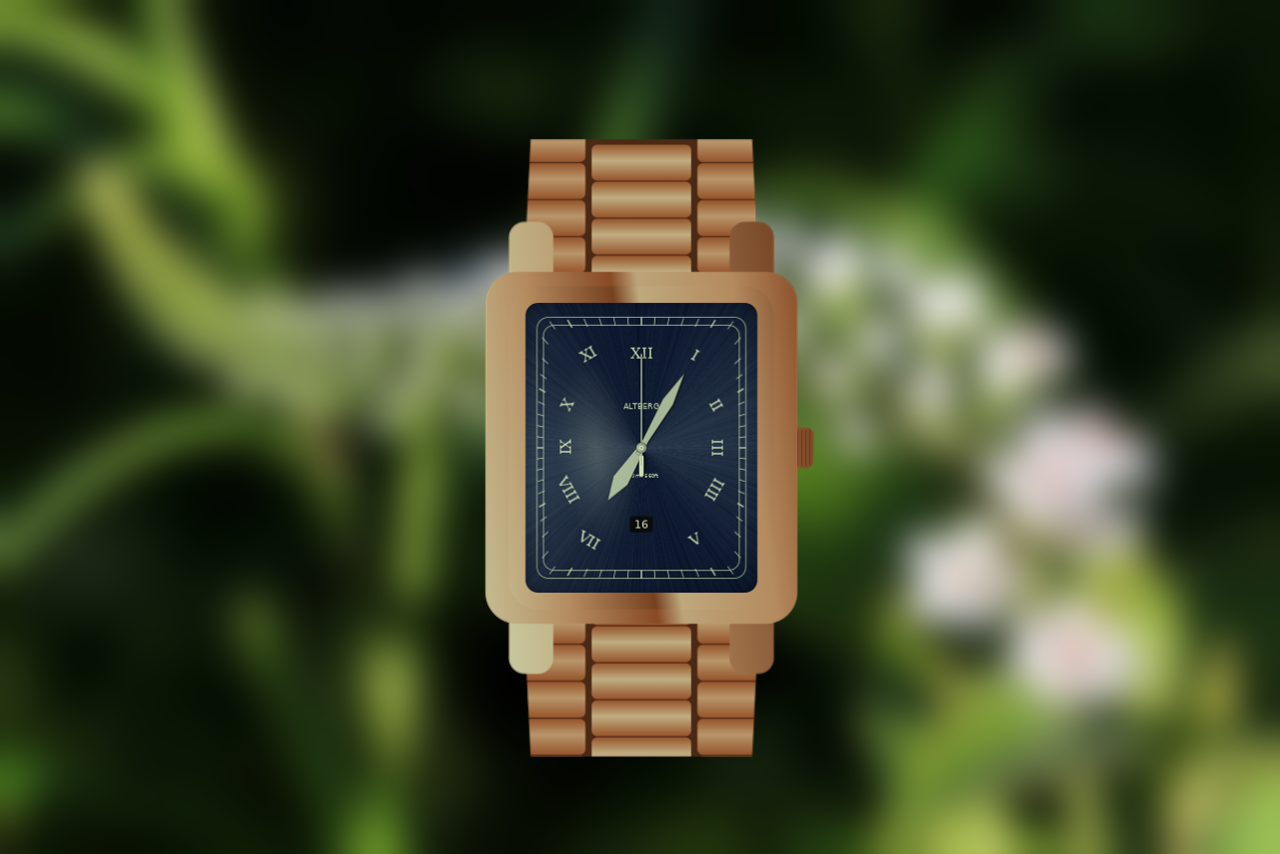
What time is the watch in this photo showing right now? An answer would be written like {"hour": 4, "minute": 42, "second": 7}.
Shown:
{"hour": 7, "minute": 5, "second": 0}
